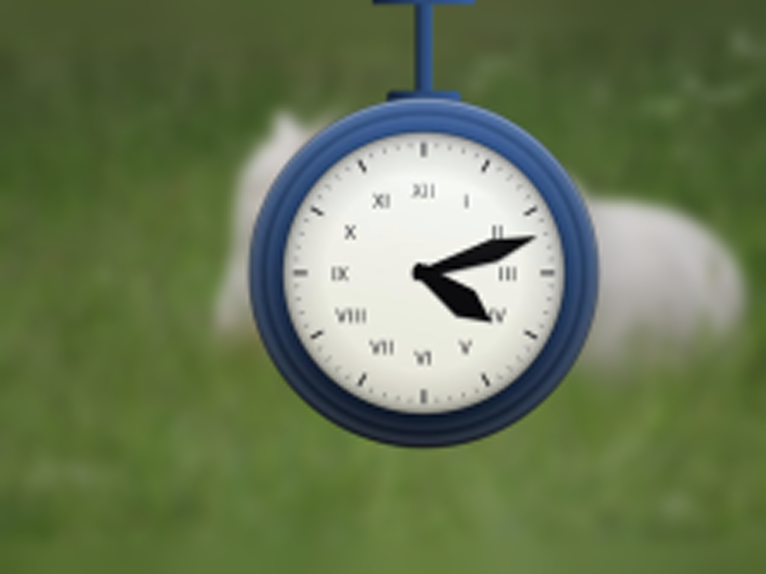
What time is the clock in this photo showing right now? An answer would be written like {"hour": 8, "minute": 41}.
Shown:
{"hour": 4, "minute": 12}
